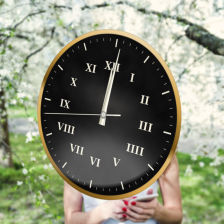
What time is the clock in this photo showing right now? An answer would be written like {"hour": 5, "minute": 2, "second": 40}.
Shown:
{"hour": 12, "minute": 0, "second": 43}
